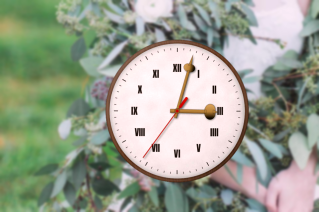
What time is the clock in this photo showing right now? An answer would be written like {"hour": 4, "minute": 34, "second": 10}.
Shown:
{"hour": 3, "minute": 2, "second": 36}
